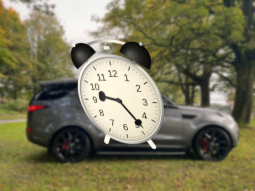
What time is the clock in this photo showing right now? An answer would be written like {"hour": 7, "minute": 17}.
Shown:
{"hour": 9, "minute": 24}
